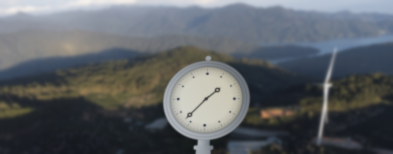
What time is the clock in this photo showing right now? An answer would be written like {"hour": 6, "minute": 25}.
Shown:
{"hour": 1, "minute": 37}
